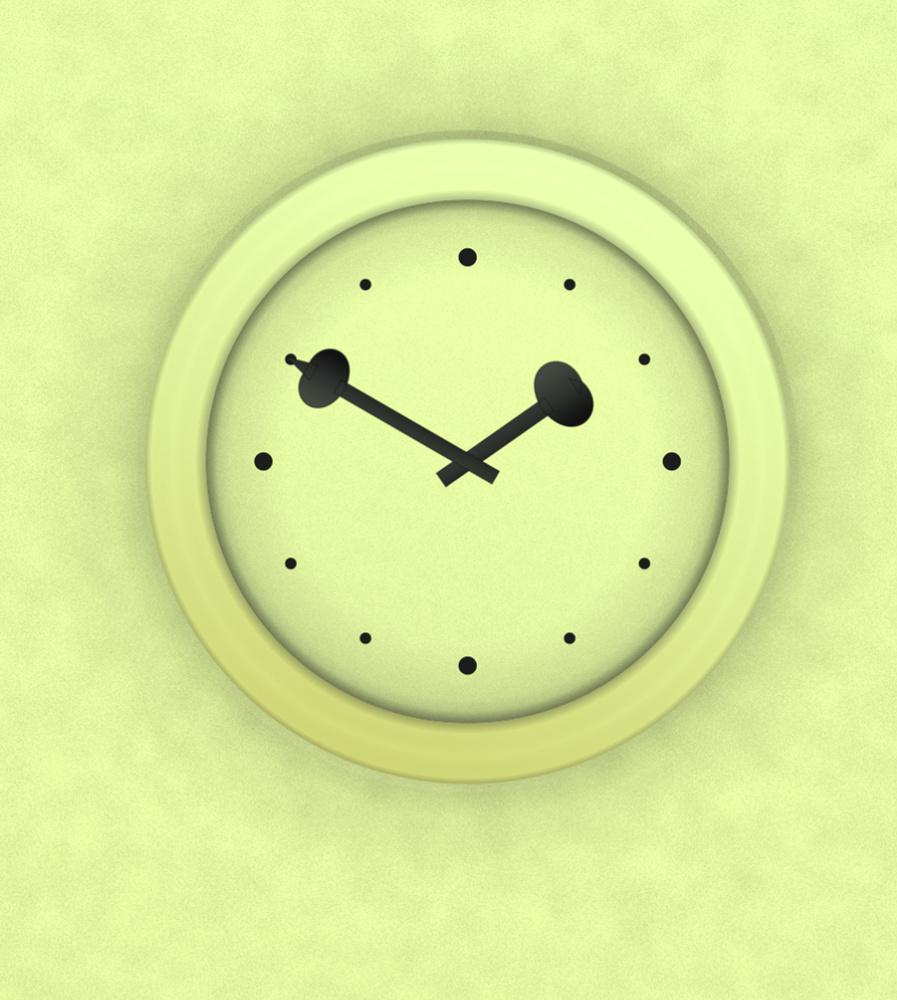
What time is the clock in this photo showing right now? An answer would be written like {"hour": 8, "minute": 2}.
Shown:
{"hour": 1, "minute": 50}
